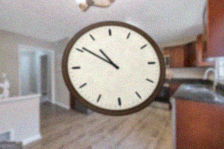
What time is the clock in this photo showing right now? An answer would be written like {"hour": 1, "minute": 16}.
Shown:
{"hour": 10, "minute": 51}
